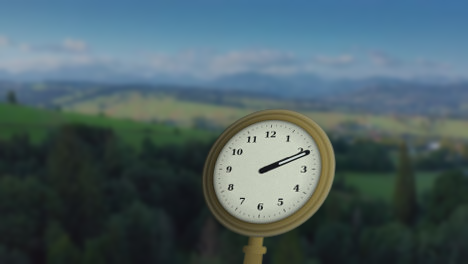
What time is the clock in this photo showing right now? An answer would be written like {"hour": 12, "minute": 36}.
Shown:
{"hour": 2, "minute": 11}
